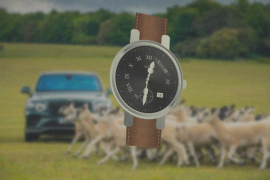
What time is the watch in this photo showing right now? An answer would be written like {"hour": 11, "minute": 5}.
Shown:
{"hour": 12, "minute": 31}
